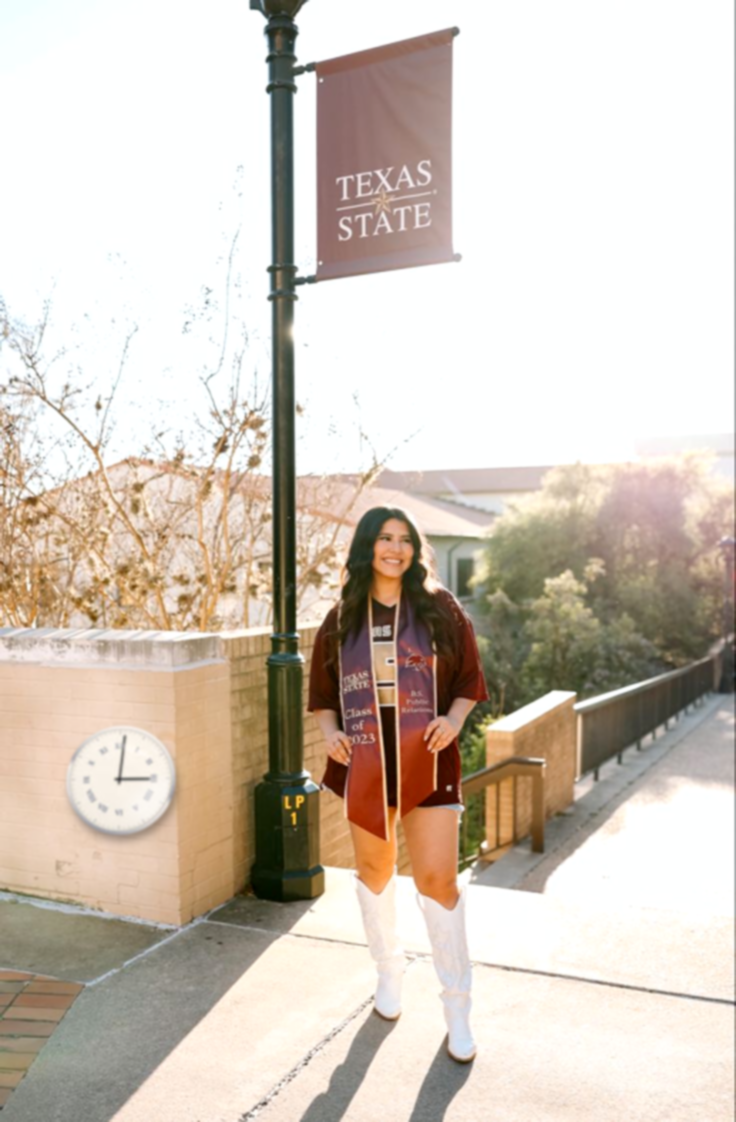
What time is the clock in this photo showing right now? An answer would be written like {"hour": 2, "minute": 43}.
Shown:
{"hour": 3, "minute": 1}
